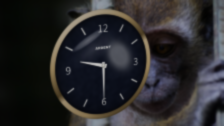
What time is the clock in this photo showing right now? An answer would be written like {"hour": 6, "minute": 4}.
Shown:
{"hour": 9, "minute": 30}
